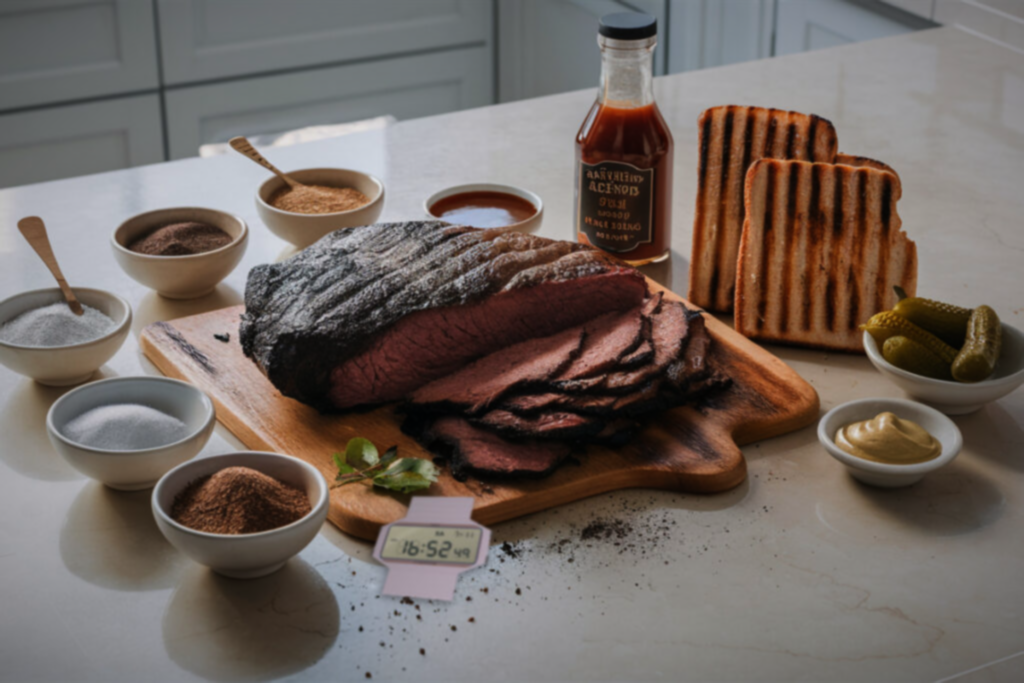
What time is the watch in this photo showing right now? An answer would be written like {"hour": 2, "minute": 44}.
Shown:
{"hour": 16, "minute": 52}
